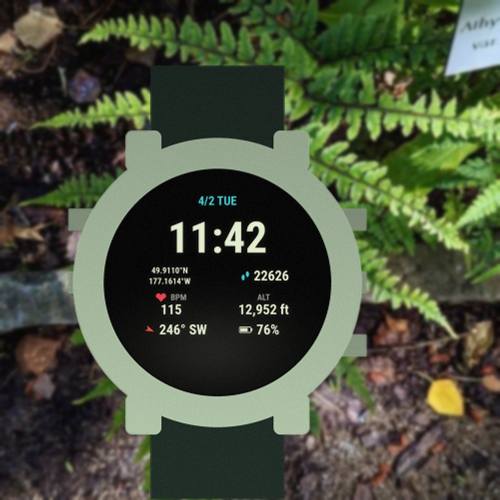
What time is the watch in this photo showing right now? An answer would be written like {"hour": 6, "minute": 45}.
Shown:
{"hour": 11, "minute": 42}
